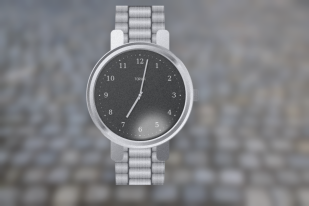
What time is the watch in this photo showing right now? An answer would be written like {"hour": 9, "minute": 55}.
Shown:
{"hour": 7, "minute": 2}
